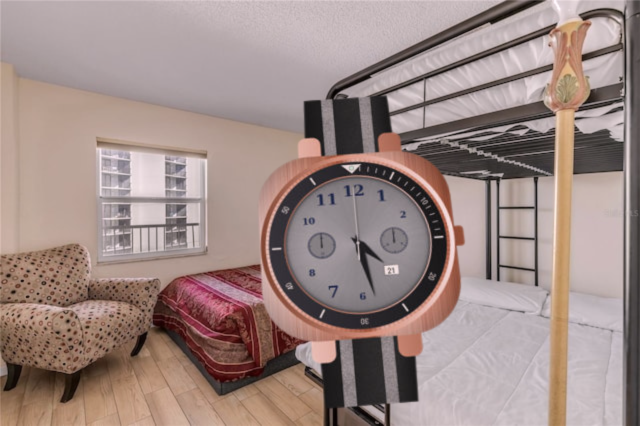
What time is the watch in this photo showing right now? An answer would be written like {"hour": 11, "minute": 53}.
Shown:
{"hour": 4, "minute": 28}
